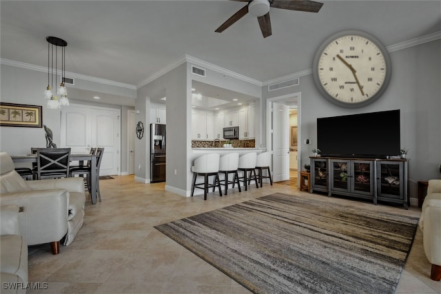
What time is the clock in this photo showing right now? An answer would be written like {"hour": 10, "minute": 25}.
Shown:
{"hour": 10, "minute": 26}
